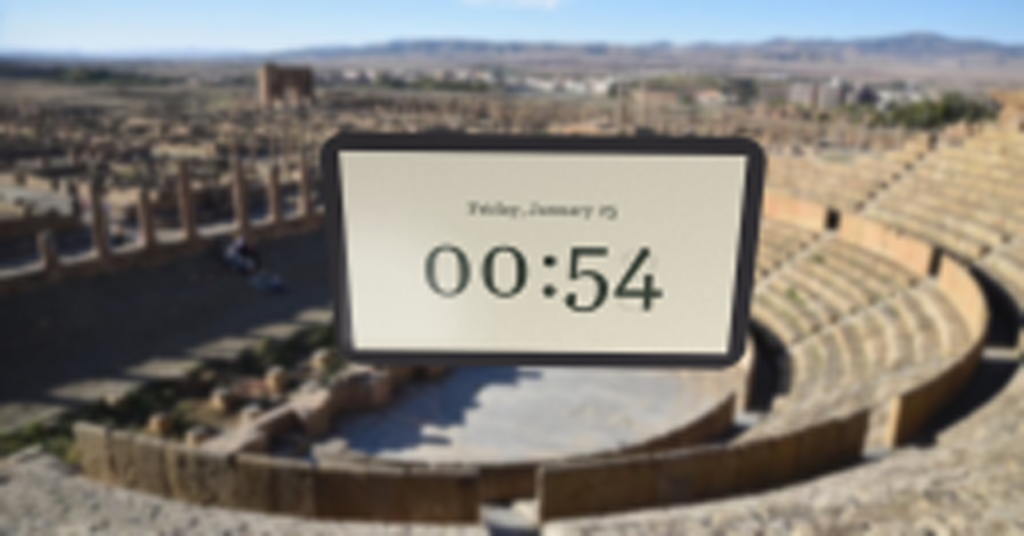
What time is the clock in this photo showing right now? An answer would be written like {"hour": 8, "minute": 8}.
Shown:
{"hour": 0, "minute": 54}
